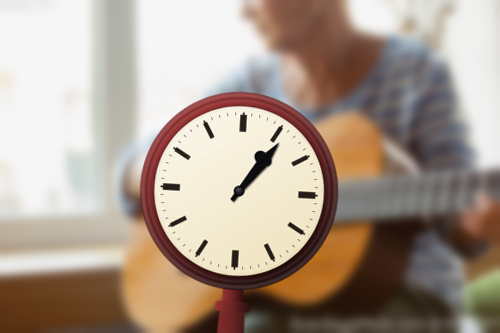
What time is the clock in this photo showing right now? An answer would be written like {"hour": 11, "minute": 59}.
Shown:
{"hour": 1, "minute": 6}
